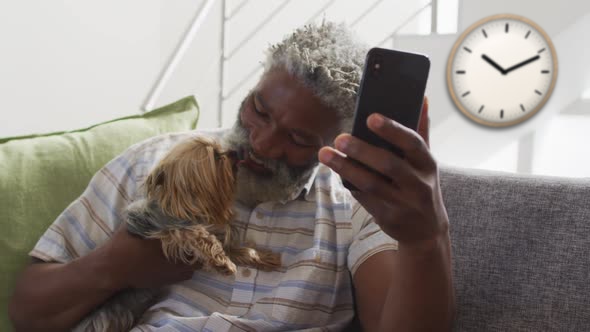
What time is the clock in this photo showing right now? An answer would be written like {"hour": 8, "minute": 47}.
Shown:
{"hour": 10, "minute": 11}
